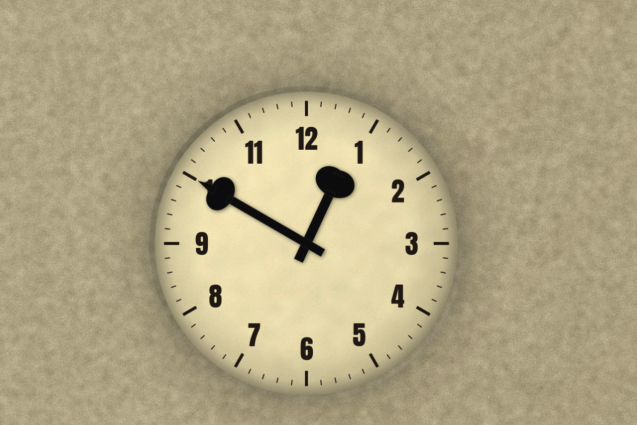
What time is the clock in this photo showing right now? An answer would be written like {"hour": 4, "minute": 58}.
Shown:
{"hour": 12, "minute": 50}
